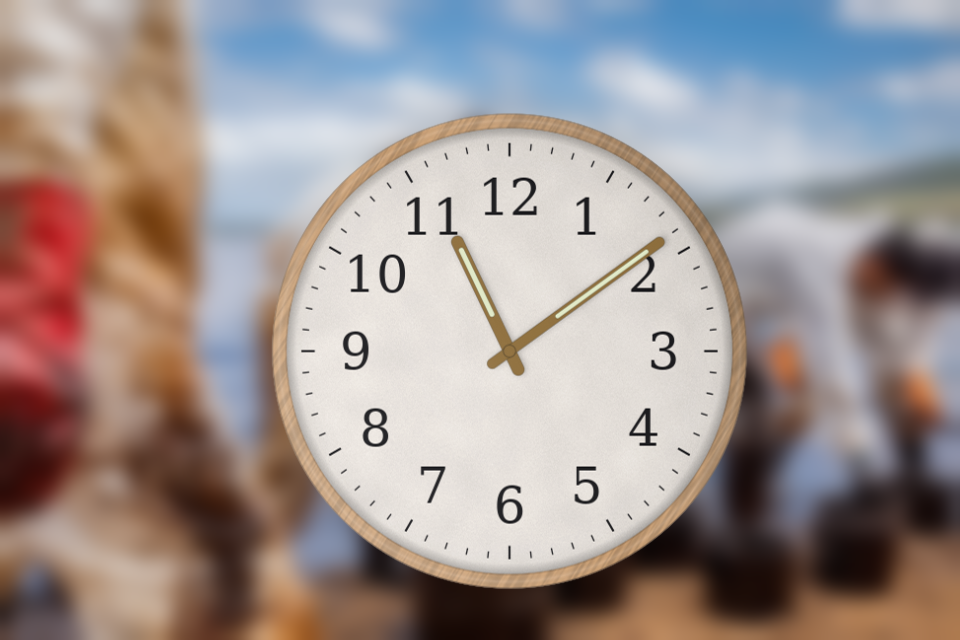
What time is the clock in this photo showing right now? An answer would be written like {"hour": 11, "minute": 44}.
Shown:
{"hour": 11, "minute": 9}
